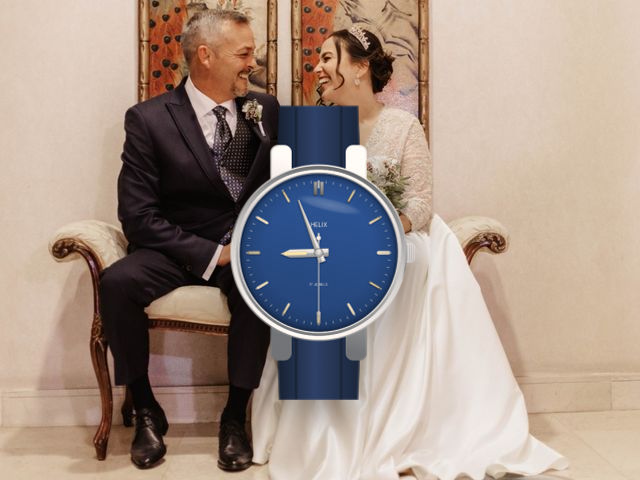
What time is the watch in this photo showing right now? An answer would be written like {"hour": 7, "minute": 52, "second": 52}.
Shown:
{"hour": 8, "minute": 56, "second": 30}
